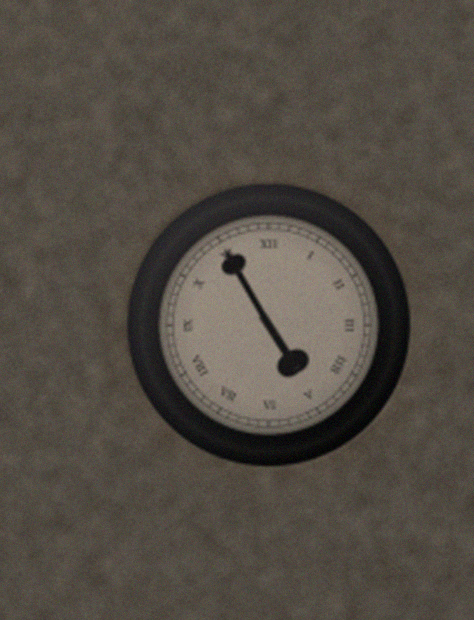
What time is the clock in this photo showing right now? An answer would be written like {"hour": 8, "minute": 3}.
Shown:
{"hour": 4, "minute": 55}
